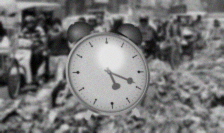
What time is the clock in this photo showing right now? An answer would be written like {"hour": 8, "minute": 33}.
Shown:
{"hour": 5, "minute": 19}
